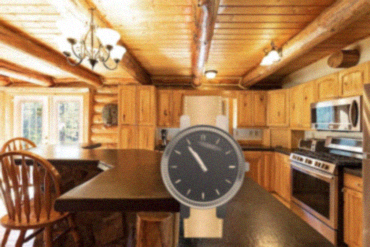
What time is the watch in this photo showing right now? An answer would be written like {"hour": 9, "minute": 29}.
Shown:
{"hour": 10, "minute": 54}
